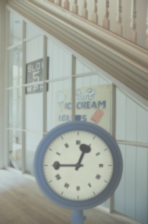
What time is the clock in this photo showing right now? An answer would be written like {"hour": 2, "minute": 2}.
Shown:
{"hour": 12, "minute": 45}
